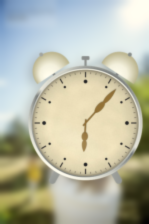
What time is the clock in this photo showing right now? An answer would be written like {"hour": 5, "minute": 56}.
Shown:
{"hour": 6, "minute": 7}
